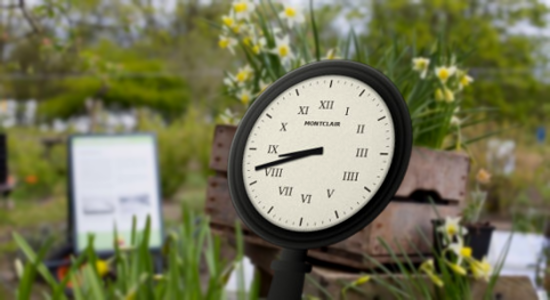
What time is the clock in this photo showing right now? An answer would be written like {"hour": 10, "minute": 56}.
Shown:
{"hour": 8, "minute": 42}
